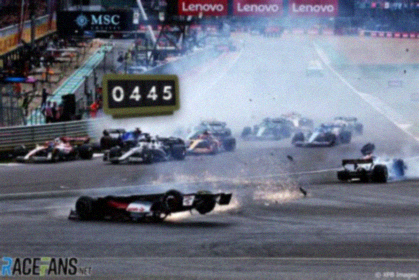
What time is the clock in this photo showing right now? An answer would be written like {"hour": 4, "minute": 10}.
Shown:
{"hour": 4, "minute": 45}
